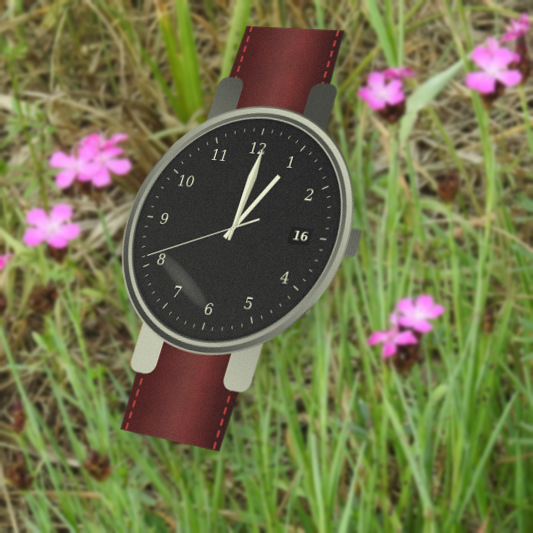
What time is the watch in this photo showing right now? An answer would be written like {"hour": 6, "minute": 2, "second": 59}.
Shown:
{"hour": 1, "minute": 0, "second": 41}
